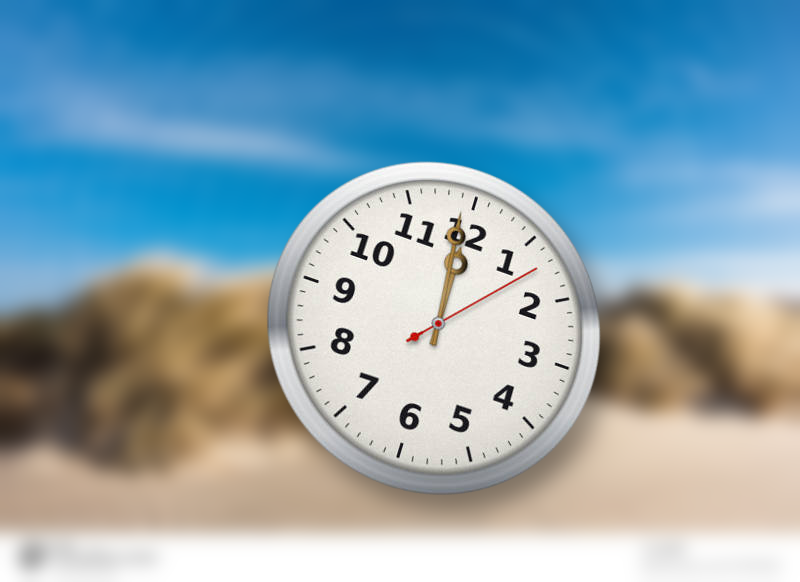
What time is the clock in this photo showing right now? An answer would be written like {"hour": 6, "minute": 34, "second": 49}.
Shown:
{"hour": 11, "minute": 59, "second": 7}
